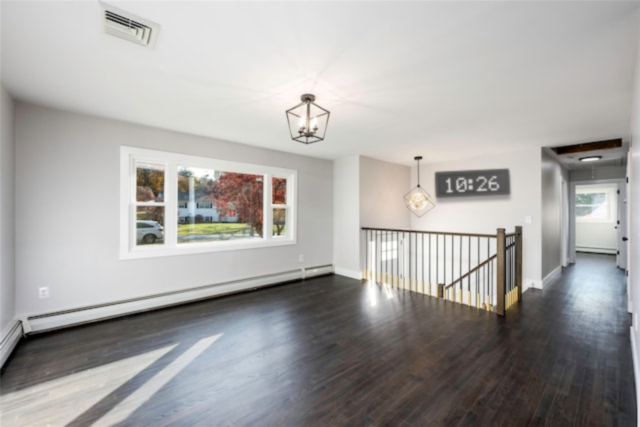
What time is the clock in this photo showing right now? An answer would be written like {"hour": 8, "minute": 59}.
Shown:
{"hour": 10, "minute": 26}
